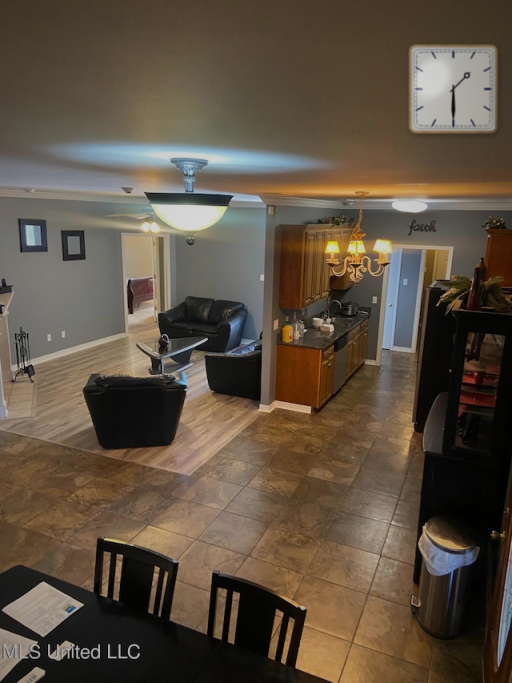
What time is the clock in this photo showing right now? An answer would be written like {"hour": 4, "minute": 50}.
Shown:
{"hour": 1, "minute": 30}
